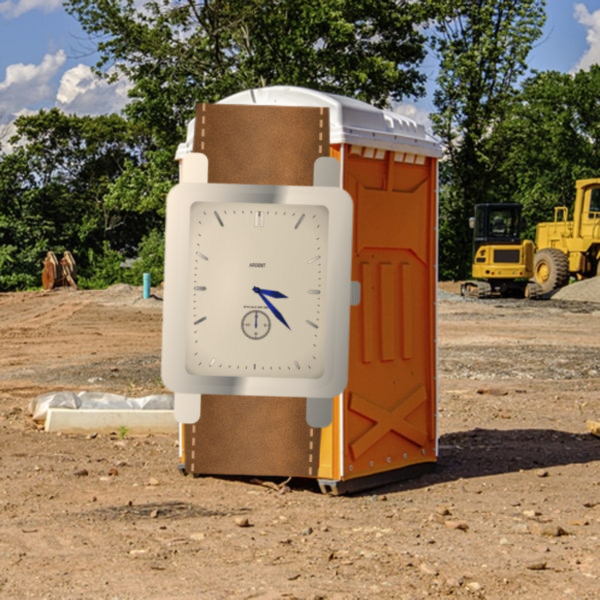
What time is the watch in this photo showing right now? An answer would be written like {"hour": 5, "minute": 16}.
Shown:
{"hour": 3, "minute": 23}
